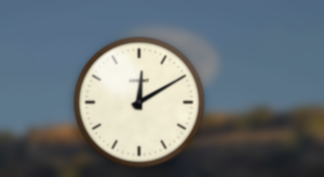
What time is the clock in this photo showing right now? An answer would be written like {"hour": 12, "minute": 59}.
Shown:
{"hour": 12, "minute": 10}
